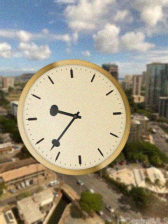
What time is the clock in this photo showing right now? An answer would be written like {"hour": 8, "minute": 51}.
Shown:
{"hour": 9, "minute": 37}
